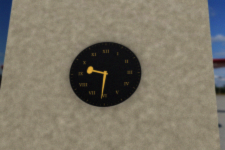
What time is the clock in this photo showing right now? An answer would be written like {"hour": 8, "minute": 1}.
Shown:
{"hour": 9, "minute": 31}
